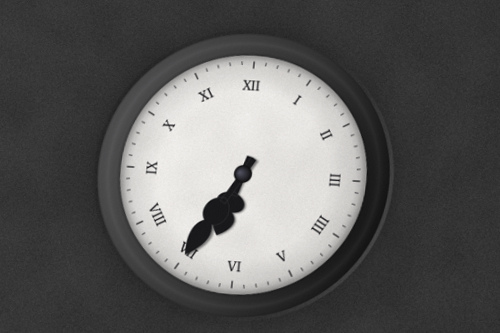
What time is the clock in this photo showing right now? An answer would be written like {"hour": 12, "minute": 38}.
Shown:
{"hour": 6, "minute": 35}
